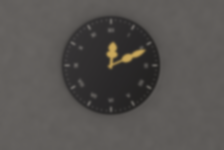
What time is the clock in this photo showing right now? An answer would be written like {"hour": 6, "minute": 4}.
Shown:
{"hour": 12, "minute": 11}
